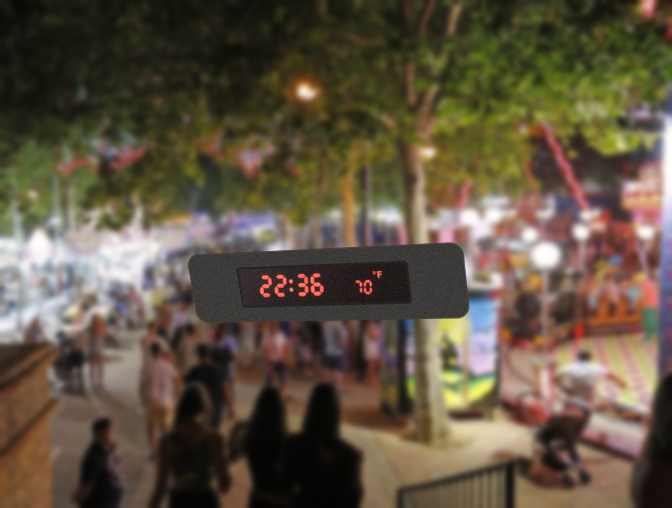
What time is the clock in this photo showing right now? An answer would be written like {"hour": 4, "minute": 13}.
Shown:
{"hour": 22, "minute": 36}
